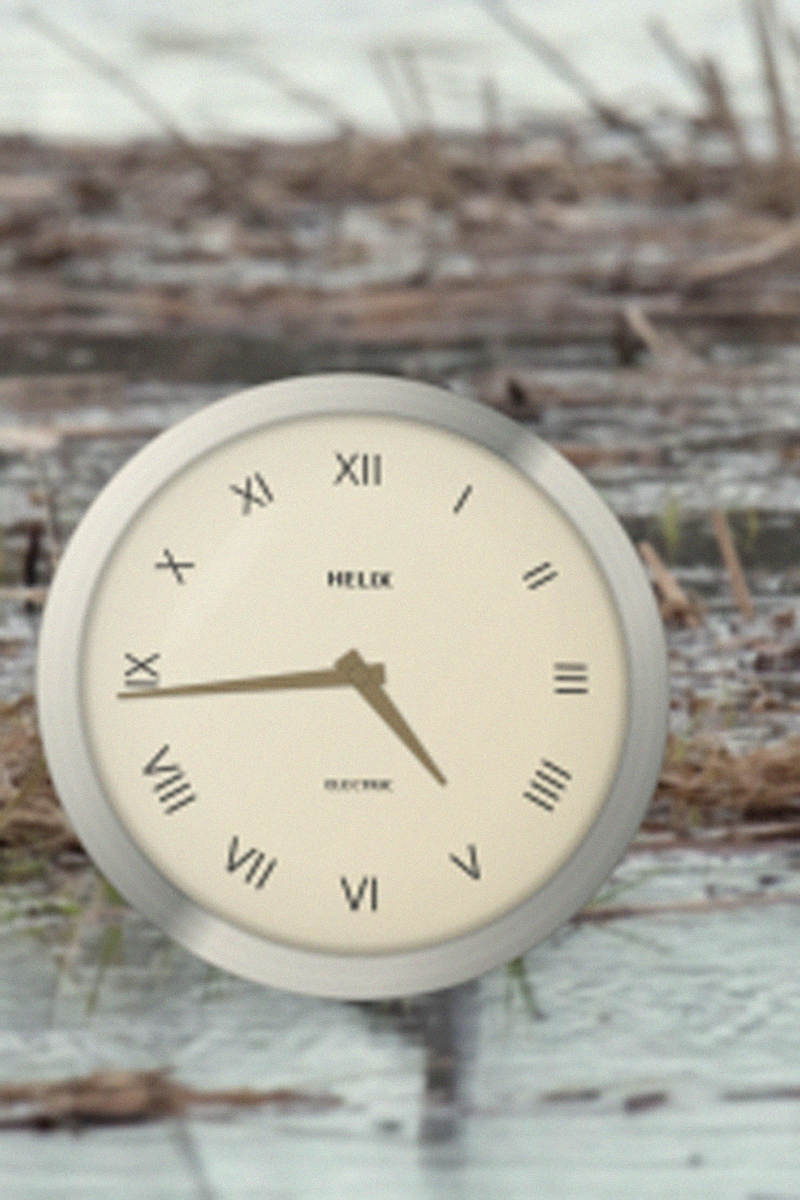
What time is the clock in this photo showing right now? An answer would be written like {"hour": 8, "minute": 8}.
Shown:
{"hour": 4, "minute": 44}
